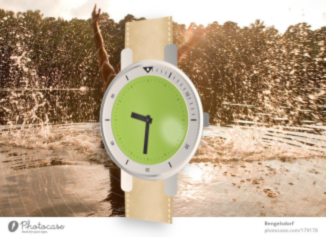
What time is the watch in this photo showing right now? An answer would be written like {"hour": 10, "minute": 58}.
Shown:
{"hour": 9, "minute": 31}
